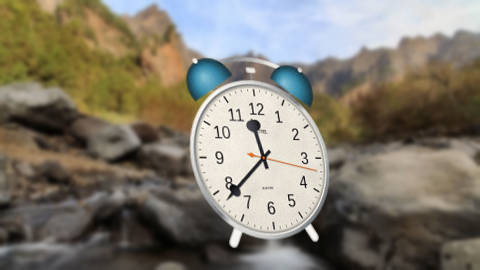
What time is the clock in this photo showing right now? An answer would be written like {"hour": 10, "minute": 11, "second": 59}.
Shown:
{"hour": 11, "minute": 38, "second": 17}
